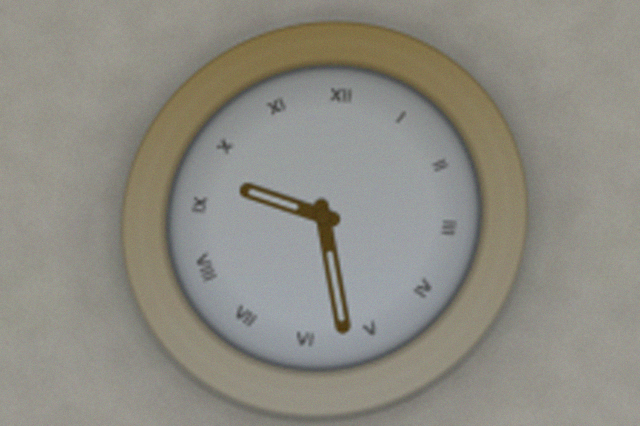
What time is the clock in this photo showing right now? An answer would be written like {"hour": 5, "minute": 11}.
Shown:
{"hour": 9, "minute": 27}
